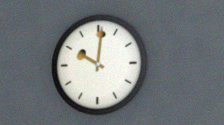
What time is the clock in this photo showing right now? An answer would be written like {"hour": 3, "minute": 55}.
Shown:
{"hour": 10, "minute": 1}
